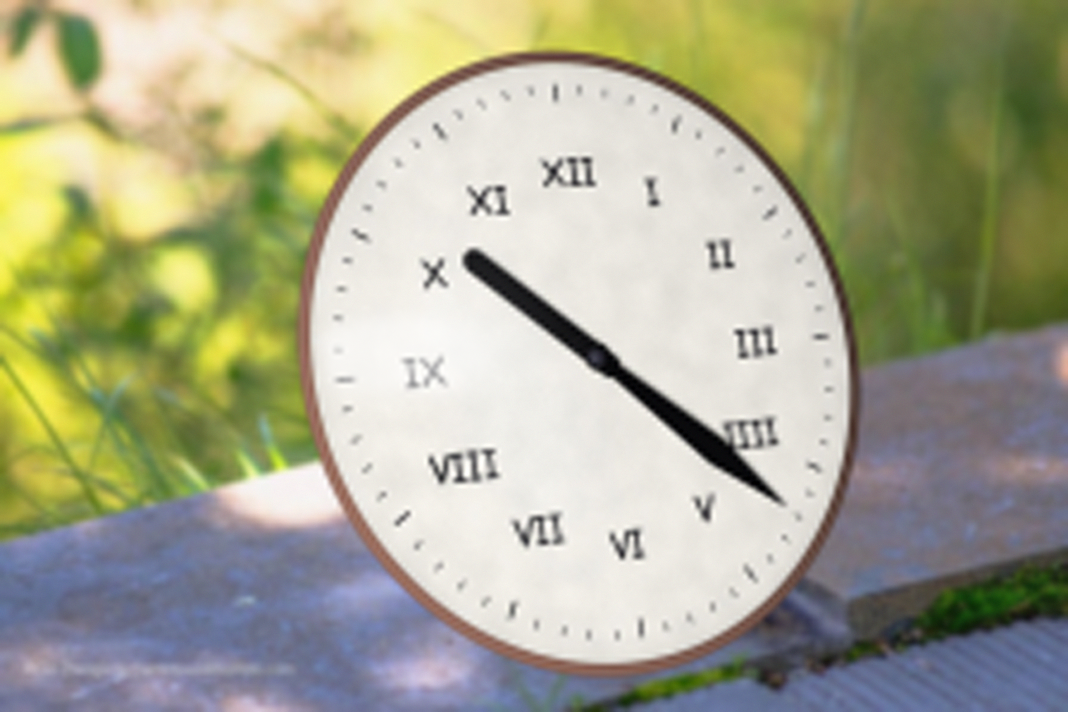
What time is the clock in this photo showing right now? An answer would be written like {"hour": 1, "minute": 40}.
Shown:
{"hour": 10, "minute": 22}
